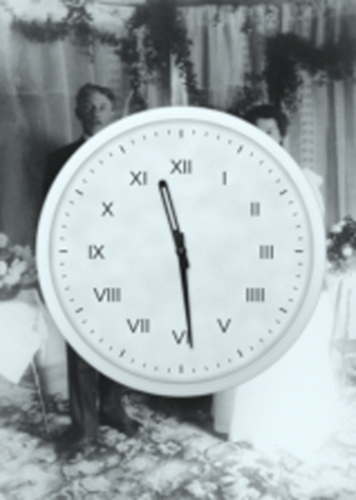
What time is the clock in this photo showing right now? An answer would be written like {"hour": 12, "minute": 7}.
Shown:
{"hour": 11, "minute": 29}
